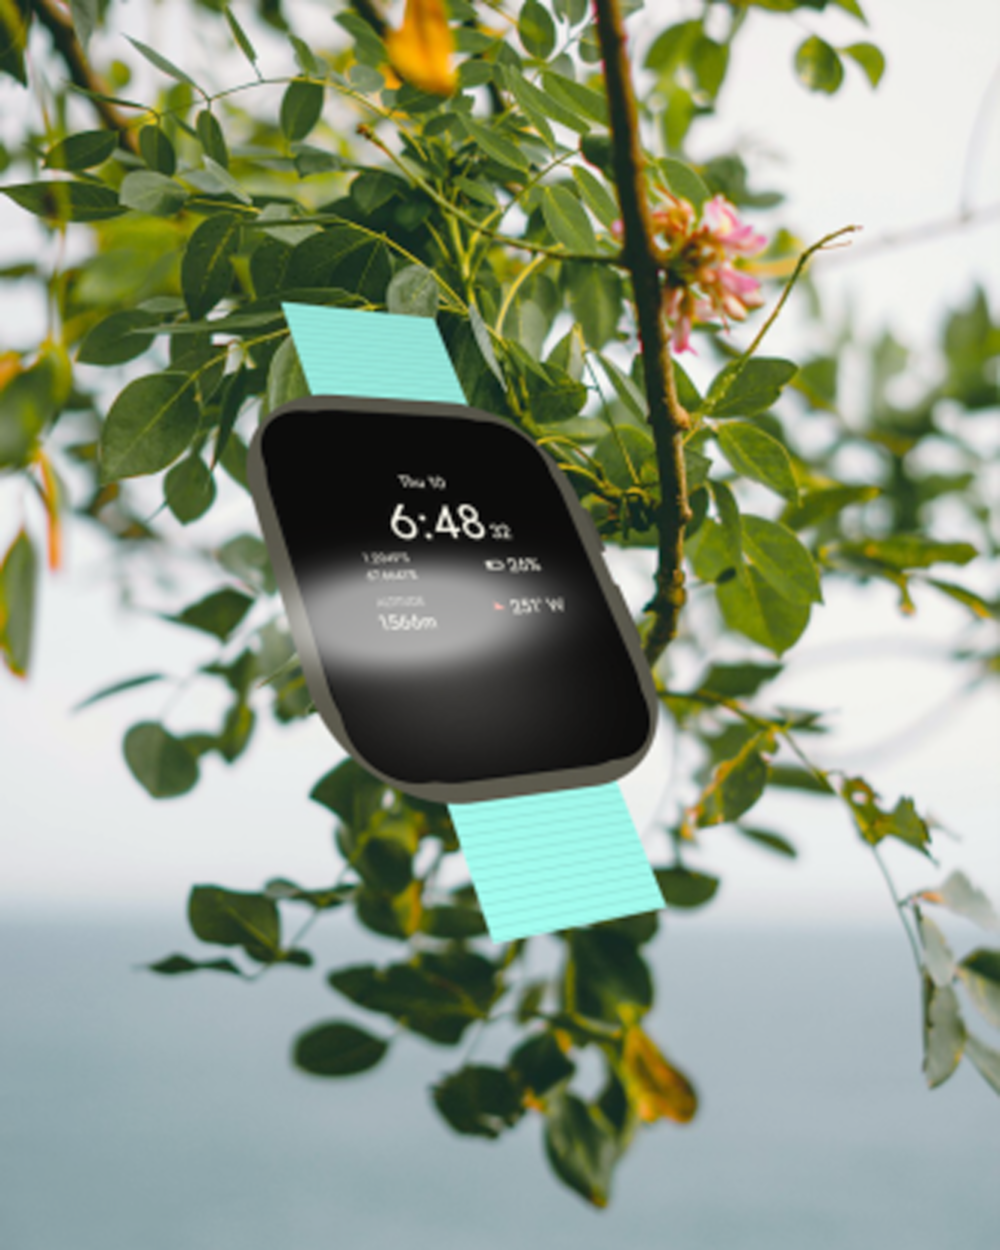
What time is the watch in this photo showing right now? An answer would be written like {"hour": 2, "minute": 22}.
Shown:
{"hour": 6, "minute": 48}
